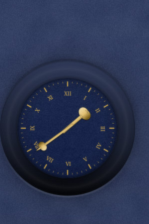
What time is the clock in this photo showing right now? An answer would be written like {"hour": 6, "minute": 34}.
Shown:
{"hour": 1, "minute": 39}
